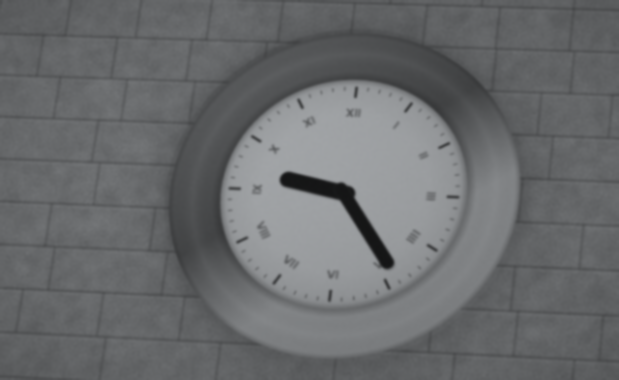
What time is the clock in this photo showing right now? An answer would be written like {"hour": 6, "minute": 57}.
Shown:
{"hour": 9, "minute": 24}
